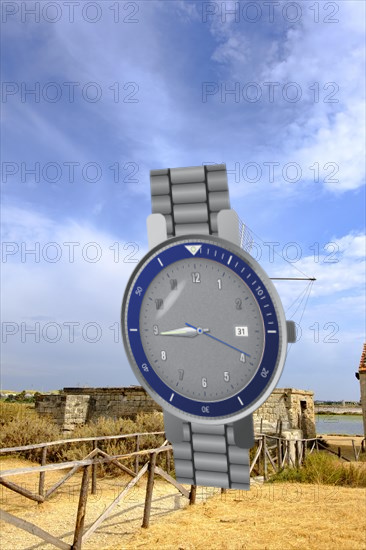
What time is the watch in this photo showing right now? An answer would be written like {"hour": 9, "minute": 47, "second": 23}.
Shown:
{"hour": 8, "minute": 44, "second": 19}
